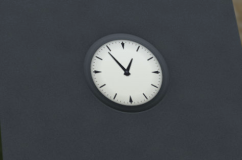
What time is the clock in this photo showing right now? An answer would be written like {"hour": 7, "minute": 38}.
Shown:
{"hour": 12, "minute": 54}
